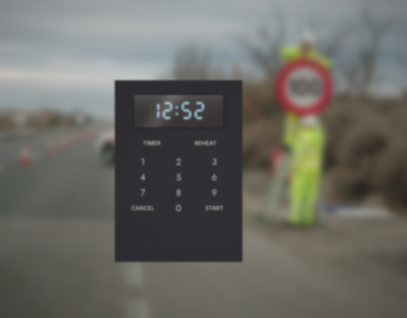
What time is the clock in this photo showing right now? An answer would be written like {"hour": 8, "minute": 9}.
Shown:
{"hour": 12, "minute": 52}
